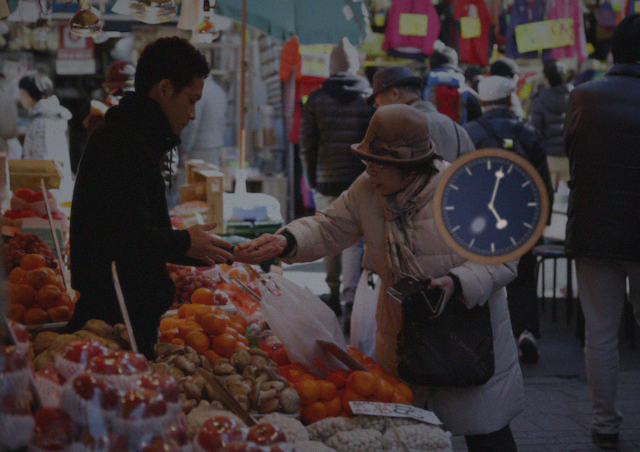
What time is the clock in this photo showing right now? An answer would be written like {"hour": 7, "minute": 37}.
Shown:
{"hour": 5, "minute": 3}
